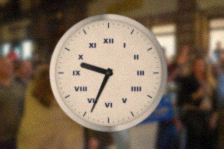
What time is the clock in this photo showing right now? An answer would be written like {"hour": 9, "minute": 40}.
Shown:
{"hour": 9, "minute": 34}
